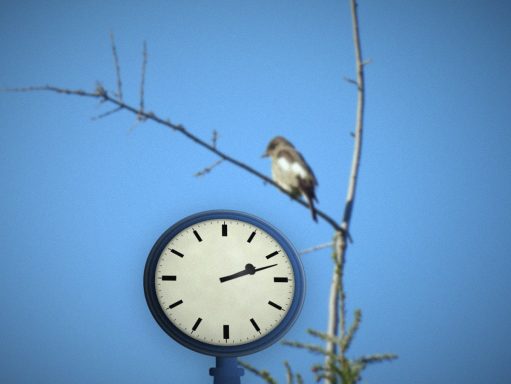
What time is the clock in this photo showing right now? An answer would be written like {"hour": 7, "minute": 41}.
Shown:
{"hour": 2, "minute": 12}
